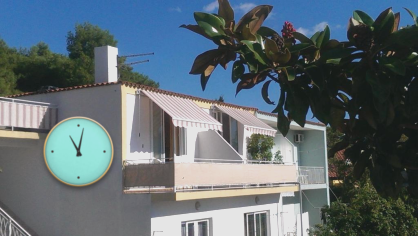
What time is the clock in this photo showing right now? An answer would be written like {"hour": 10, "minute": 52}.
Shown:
{"hour": 11, "minute": 2}
